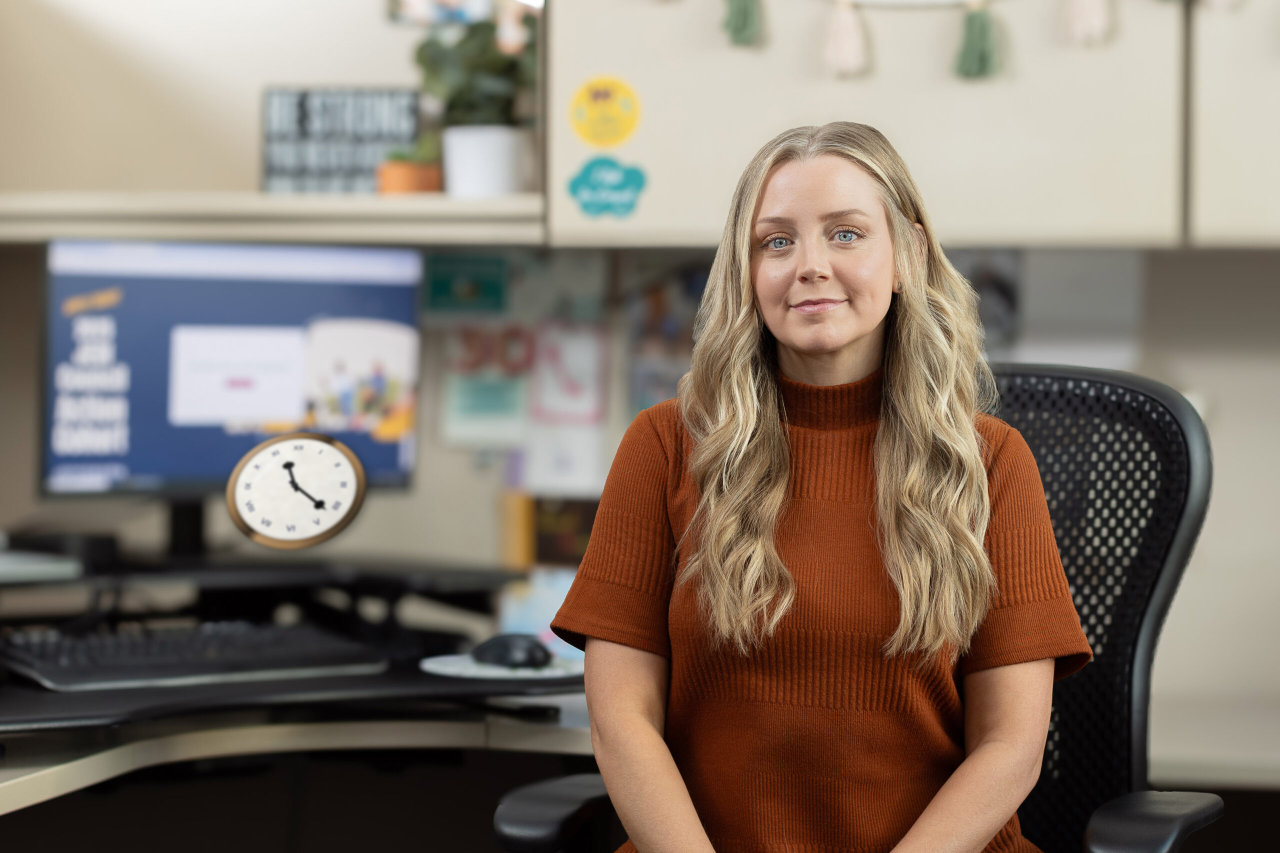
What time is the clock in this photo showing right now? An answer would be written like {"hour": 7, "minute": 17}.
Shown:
{"hour": 11, "minute": 22}
